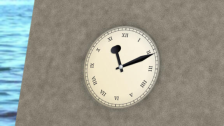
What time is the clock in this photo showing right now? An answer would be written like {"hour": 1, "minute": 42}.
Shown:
{"hour": 11, "minute": 11}
